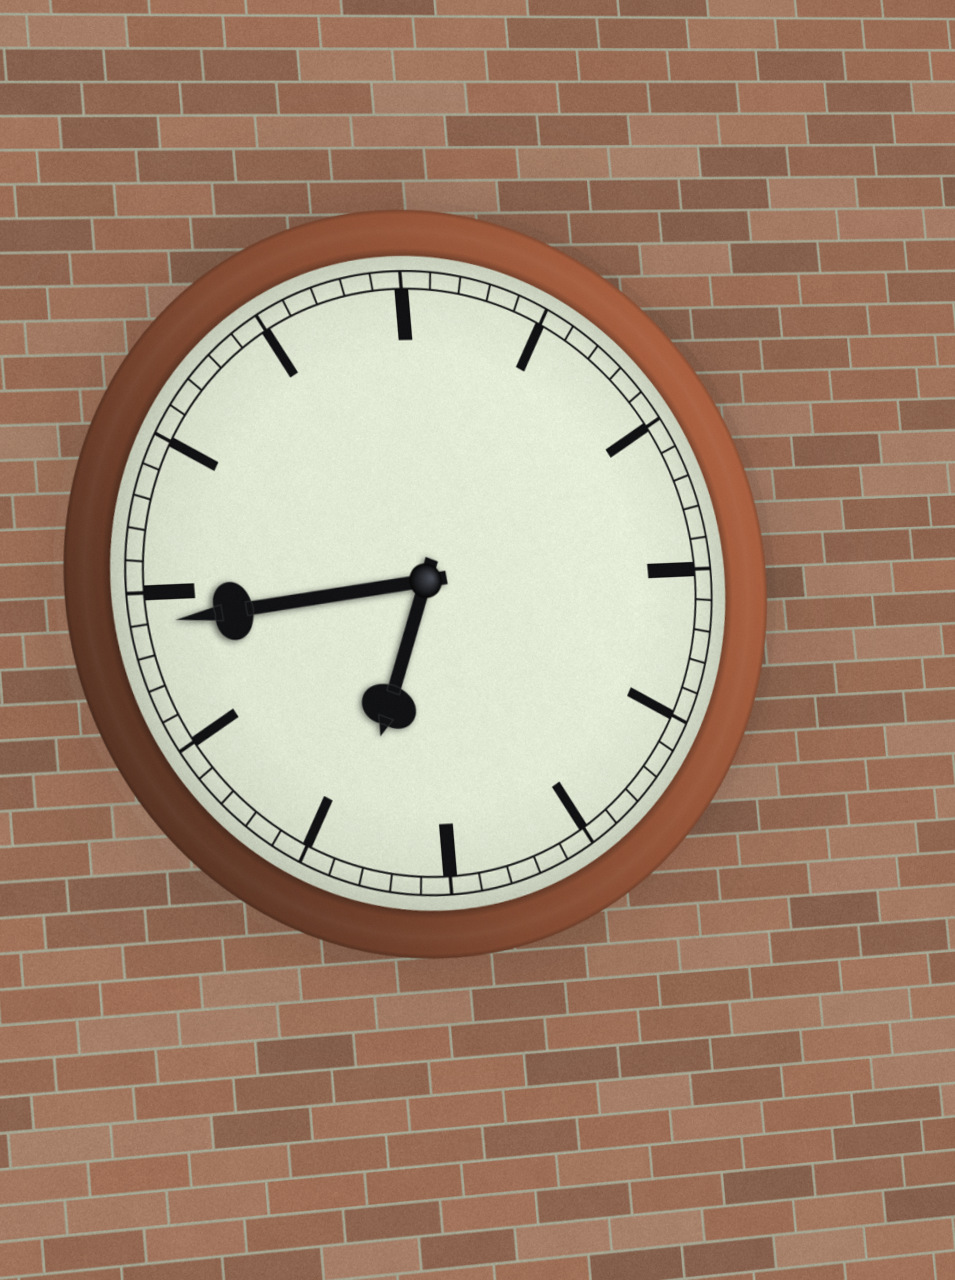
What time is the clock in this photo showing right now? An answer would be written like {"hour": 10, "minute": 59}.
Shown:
{"hour": 6, "minute": 44}
